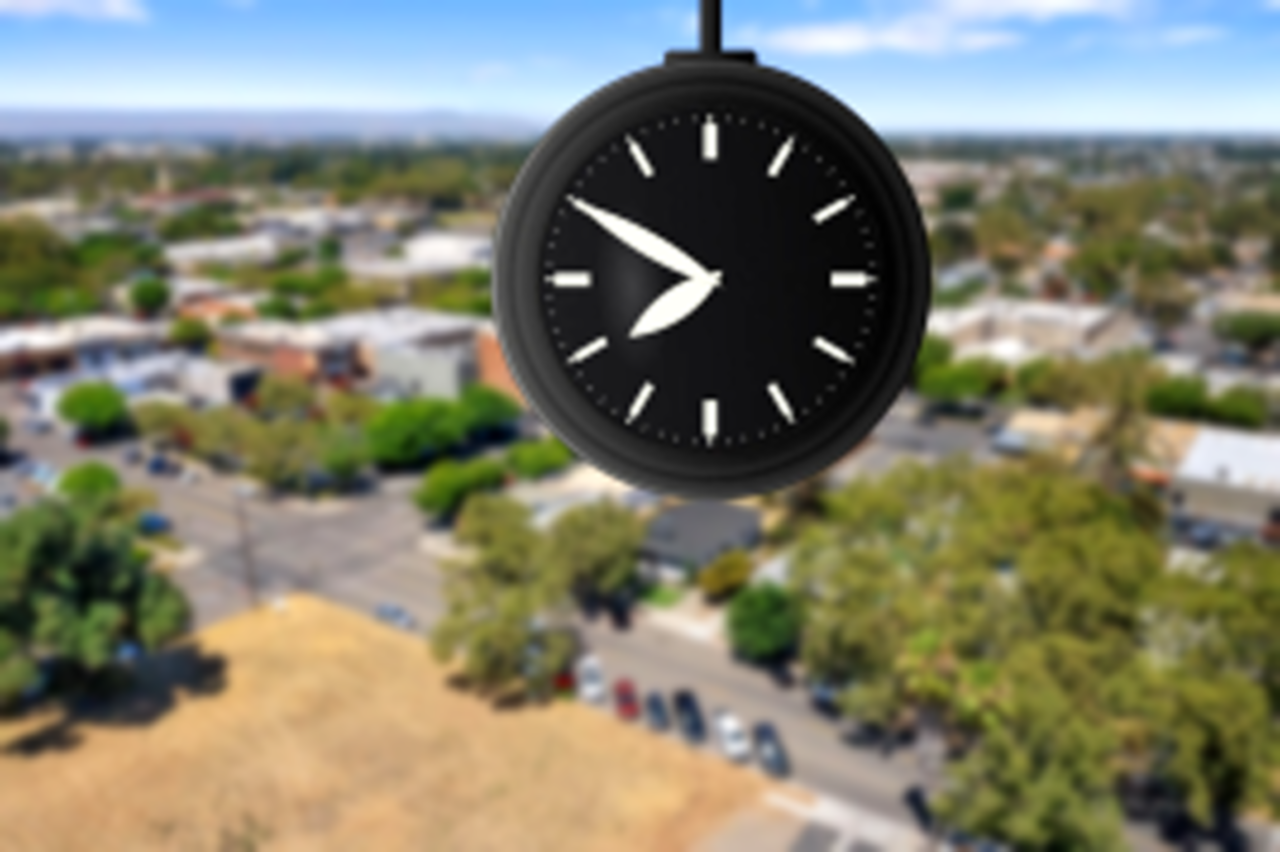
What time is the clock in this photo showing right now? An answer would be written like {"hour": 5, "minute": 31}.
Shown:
{"hour": 7, "minute": 50}
